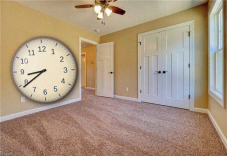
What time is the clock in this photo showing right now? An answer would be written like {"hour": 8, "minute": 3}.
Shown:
{"hour": 8, "minute": 39}
